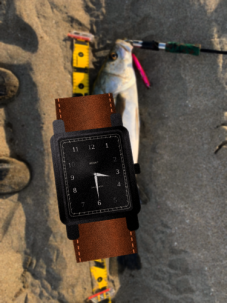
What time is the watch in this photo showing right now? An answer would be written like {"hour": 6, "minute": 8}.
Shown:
{"hour": 3, "minute": 30}
